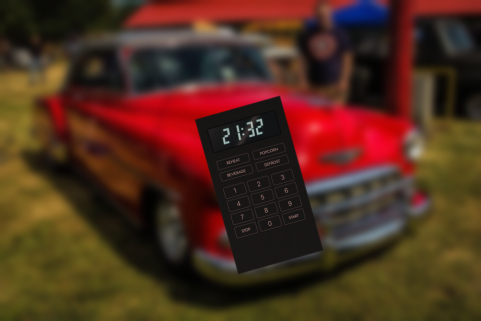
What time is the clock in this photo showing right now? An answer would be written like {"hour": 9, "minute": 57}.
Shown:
{"hour": 21, "minute": 32}
